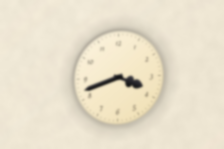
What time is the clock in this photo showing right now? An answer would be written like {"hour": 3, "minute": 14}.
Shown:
{"hour": 3, "minute": 42}
